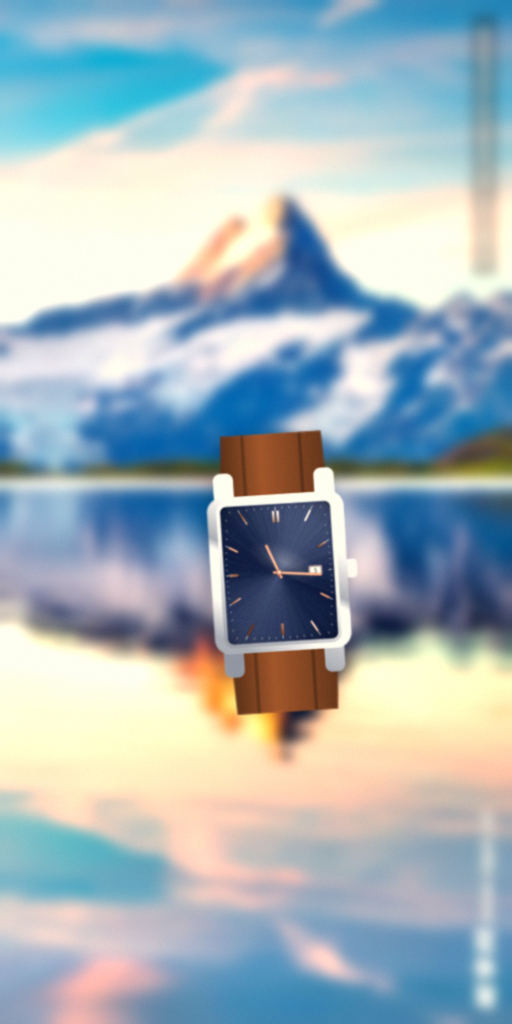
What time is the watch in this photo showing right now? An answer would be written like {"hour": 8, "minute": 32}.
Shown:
{"hour": 11, "minute": 16}
